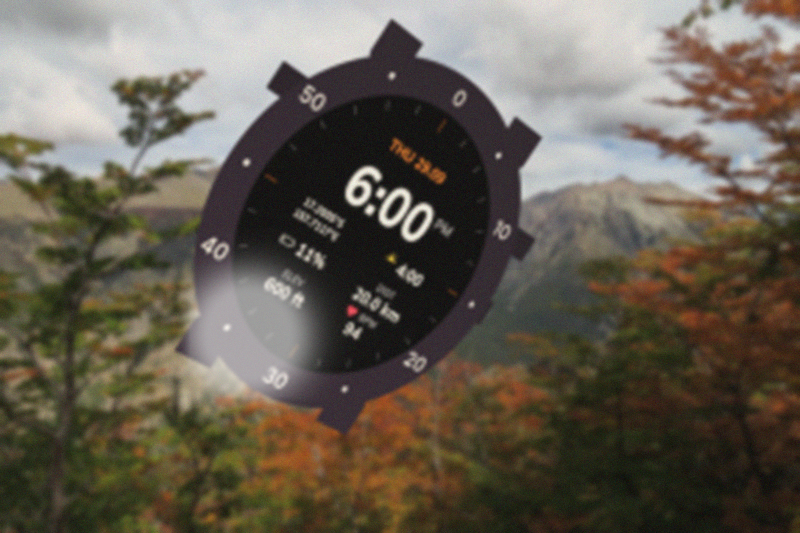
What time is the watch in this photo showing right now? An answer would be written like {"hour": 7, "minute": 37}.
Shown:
{"hour": 6, "minute": 0}
